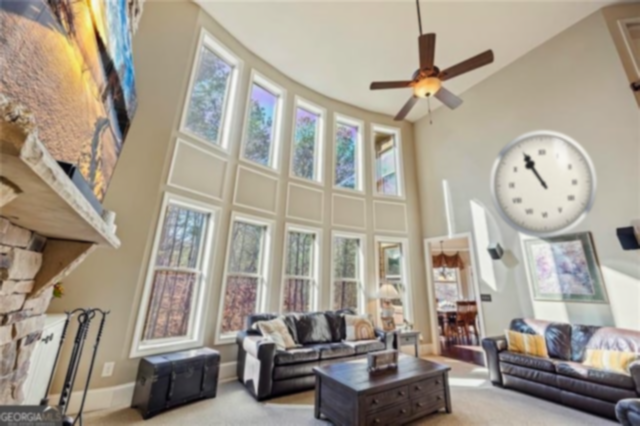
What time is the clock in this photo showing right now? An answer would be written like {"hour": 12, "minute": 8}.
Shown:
{"hour": 10, "minute": 55}
